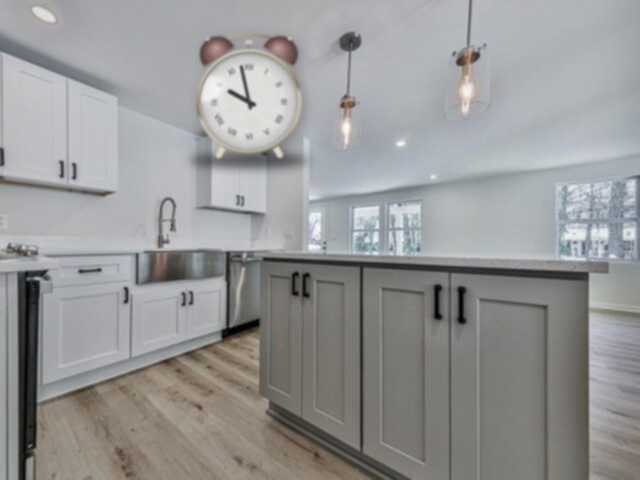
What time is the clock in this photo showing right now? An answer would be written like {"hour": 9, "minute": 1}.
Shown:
{"hour": 9, "minute": 58}
